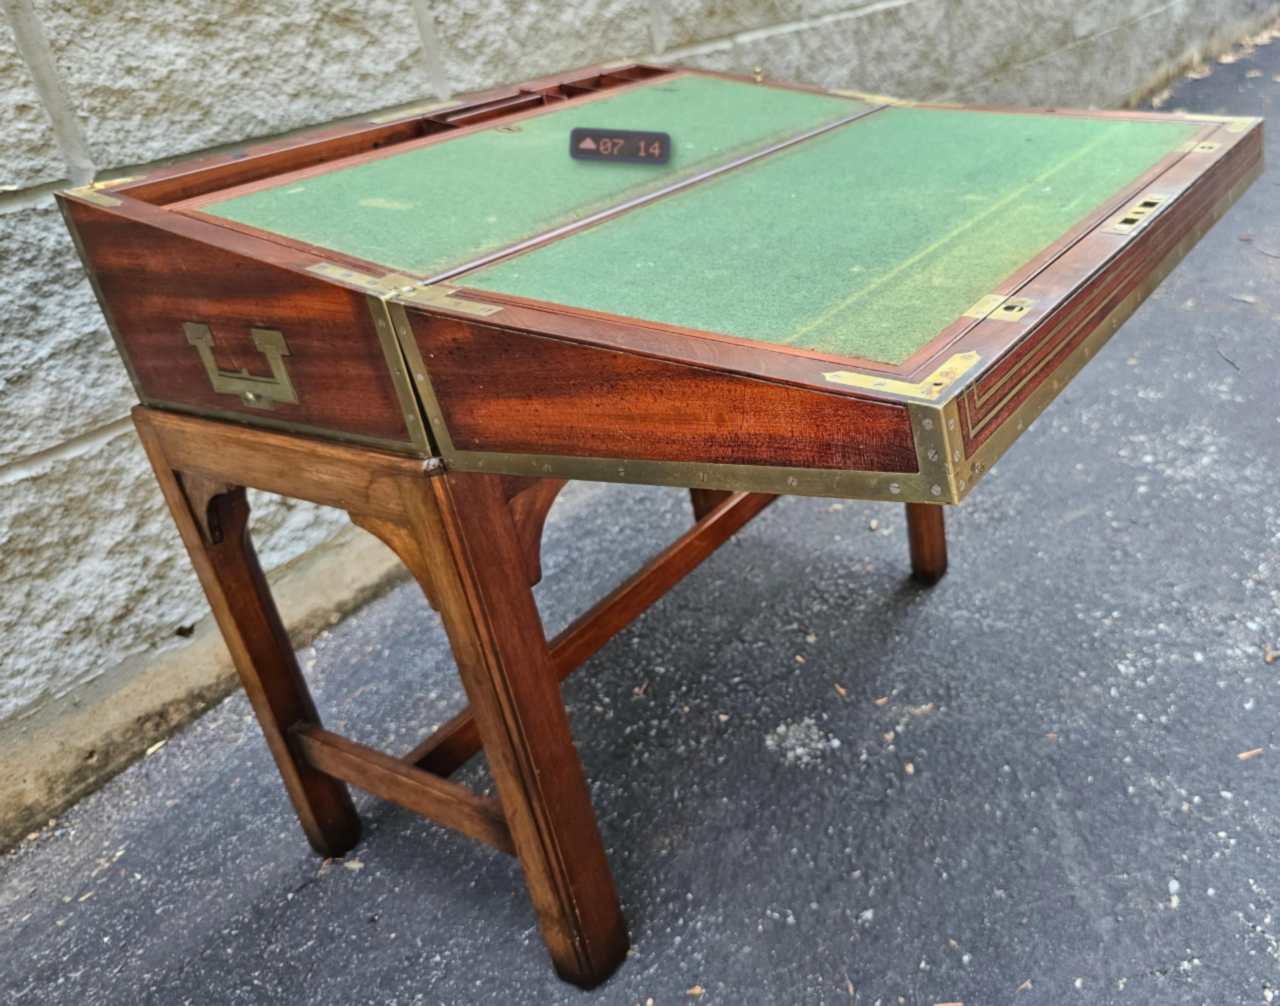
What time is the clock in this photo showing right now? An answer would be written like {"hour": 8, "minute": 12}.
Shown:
{"hour": 7, "minute": 14}
